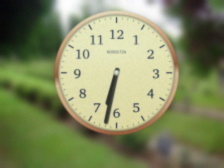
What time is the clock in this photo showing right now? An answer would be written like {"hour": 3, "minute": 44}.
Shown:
{"hour": 6, "minute": 32}
